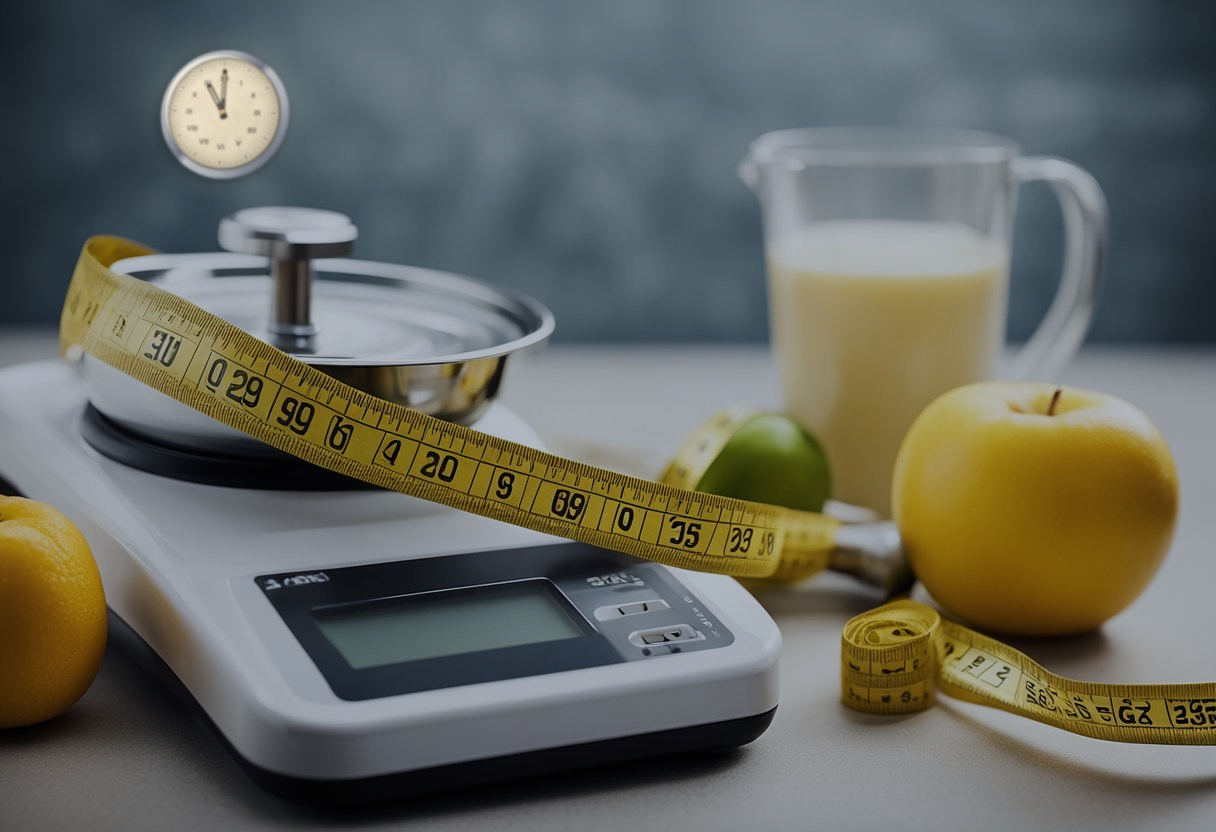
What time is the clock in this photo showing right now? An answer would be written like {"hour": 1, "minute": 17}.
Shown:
{"hour": 11, "minute": 0}
